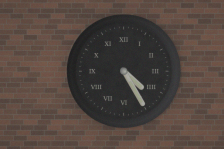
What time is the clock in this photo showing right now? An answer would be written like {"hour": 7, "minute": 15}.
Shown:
{"hour": 4, "minute": 25}
